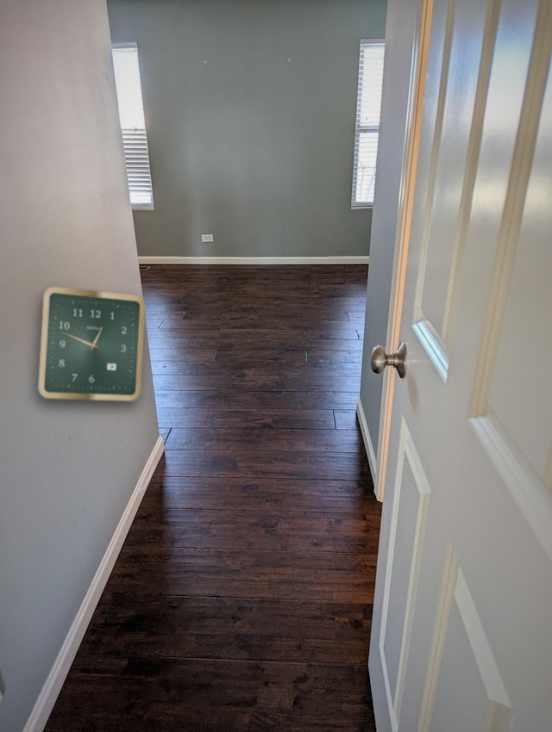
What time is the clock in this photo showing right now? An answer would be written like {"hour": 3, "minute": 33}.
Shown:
{"hour": 12, "minute": 48}
